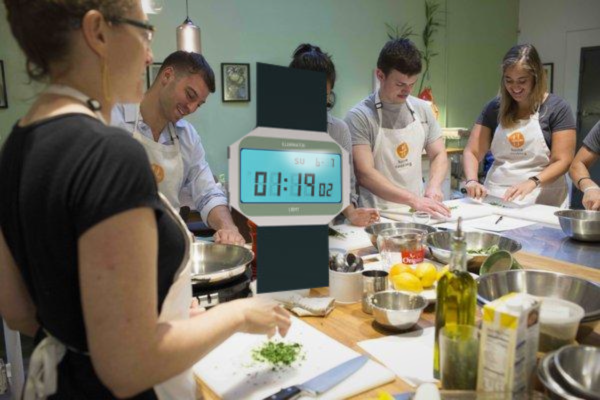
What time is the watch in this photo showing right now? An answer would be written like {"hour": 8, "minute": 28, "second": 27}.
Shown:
{"hour": 1, "minute": 19, "second": 2}
